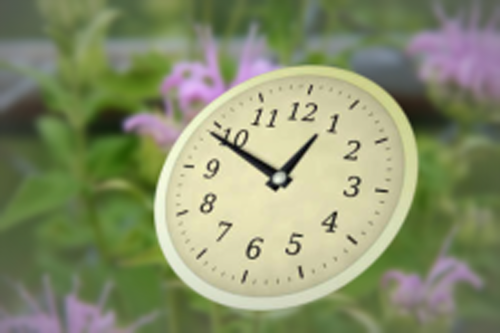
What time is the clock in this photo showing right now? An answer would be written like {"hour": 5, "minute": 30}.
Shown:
{"hour": 12, "minute": 49}
